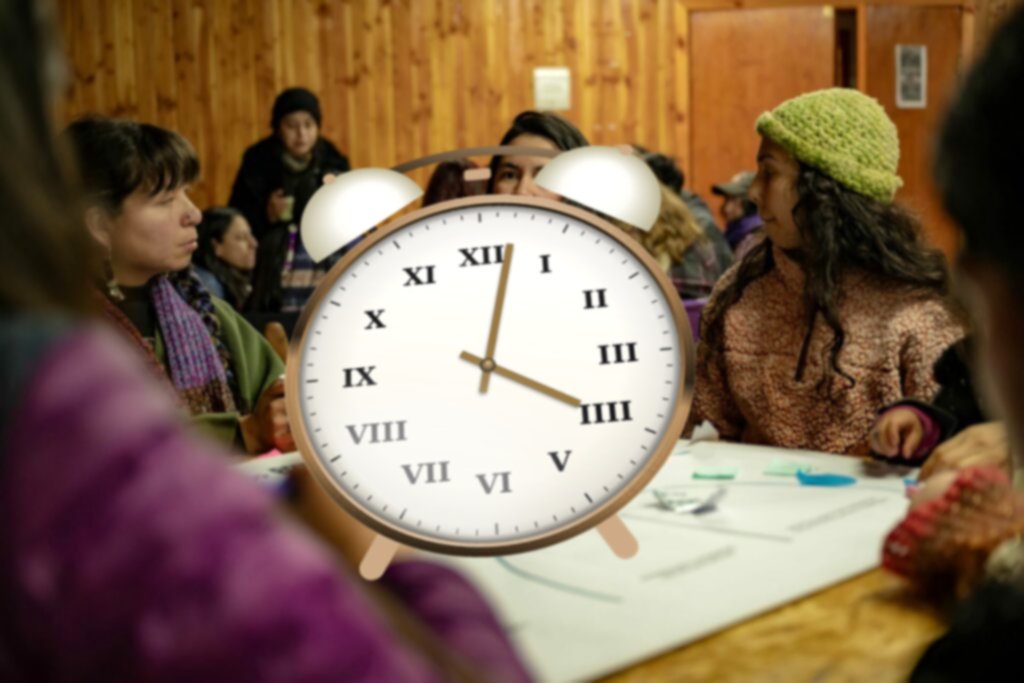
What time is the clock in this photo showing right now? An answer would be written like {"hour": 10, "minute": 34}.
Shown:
{"hour": 4, "minute": 2}
